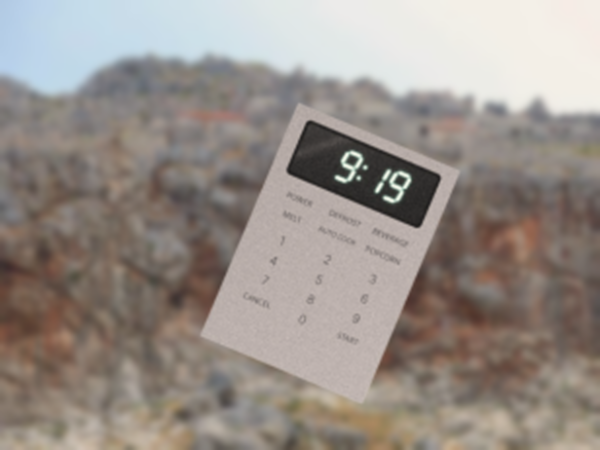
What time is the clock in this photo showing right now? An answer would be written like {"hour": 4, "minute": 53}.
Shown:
{"hour": 9, "minute": 19}
